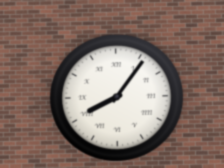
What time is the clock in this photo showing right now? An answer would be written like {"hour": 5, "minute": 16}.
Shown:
{"hour": 8, "minute": 6}
